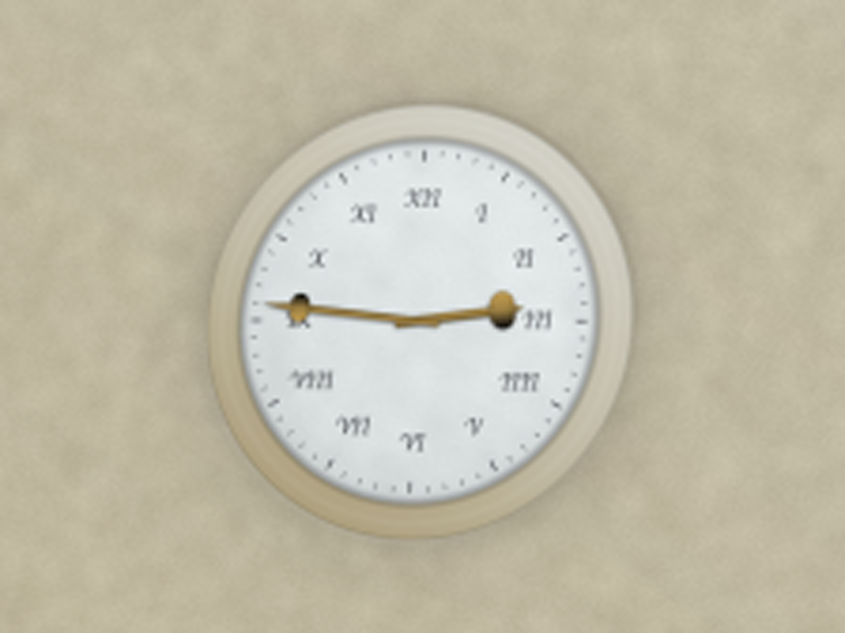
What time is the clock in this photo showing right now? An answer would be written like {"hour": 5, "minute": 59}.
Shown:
{"hour": 2, "minute": 46}
